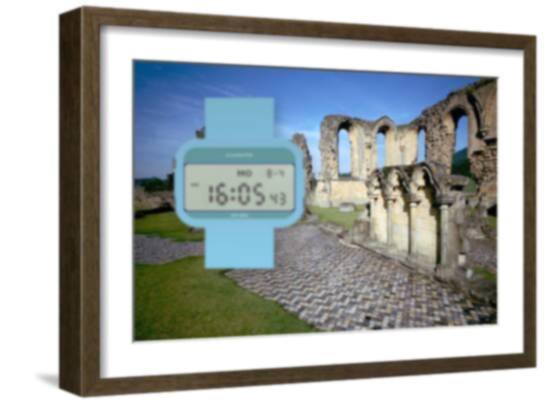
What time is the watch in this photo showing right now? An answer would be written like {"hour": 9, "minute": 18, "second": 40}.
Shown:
{"hour": 16, "minute": 5, "second": 43}
